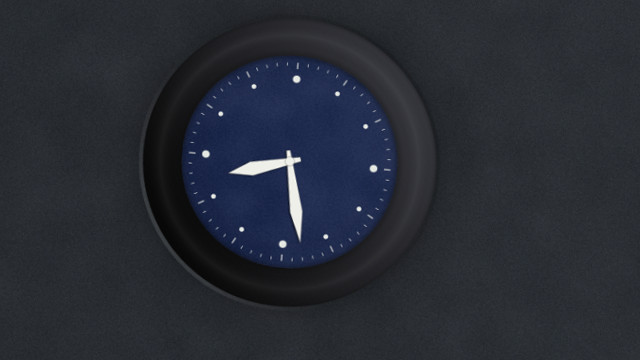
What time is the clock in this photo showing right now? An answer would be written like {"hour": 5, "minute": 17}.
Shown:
{"hour": 8, "minute": 28}
